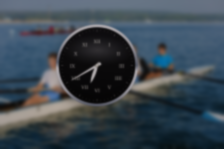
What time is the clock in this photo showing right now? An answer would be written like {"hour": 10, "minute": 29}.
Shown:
{"hour": 6, "minute": 40}
